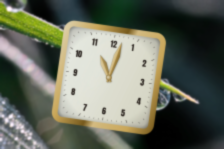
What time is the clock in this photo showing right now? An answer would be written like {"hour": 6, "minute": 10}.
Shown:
{"hour": 11, "minute": 2}
